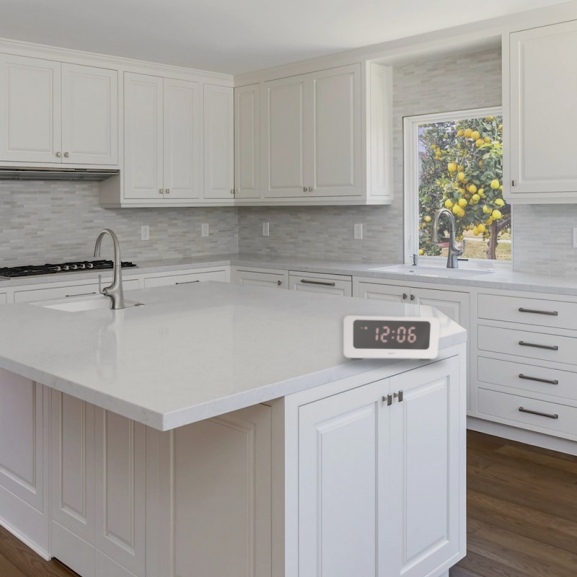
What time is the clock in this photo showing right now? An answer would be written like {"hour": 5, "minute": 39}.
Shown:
{"hour": 12, "minute": 6}
